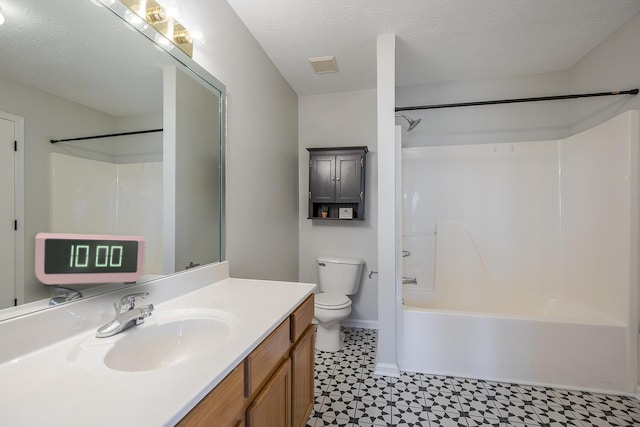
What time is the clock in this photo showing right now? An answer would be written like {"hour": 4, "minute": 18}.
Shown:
{"hour": 10, "minute": 0}
